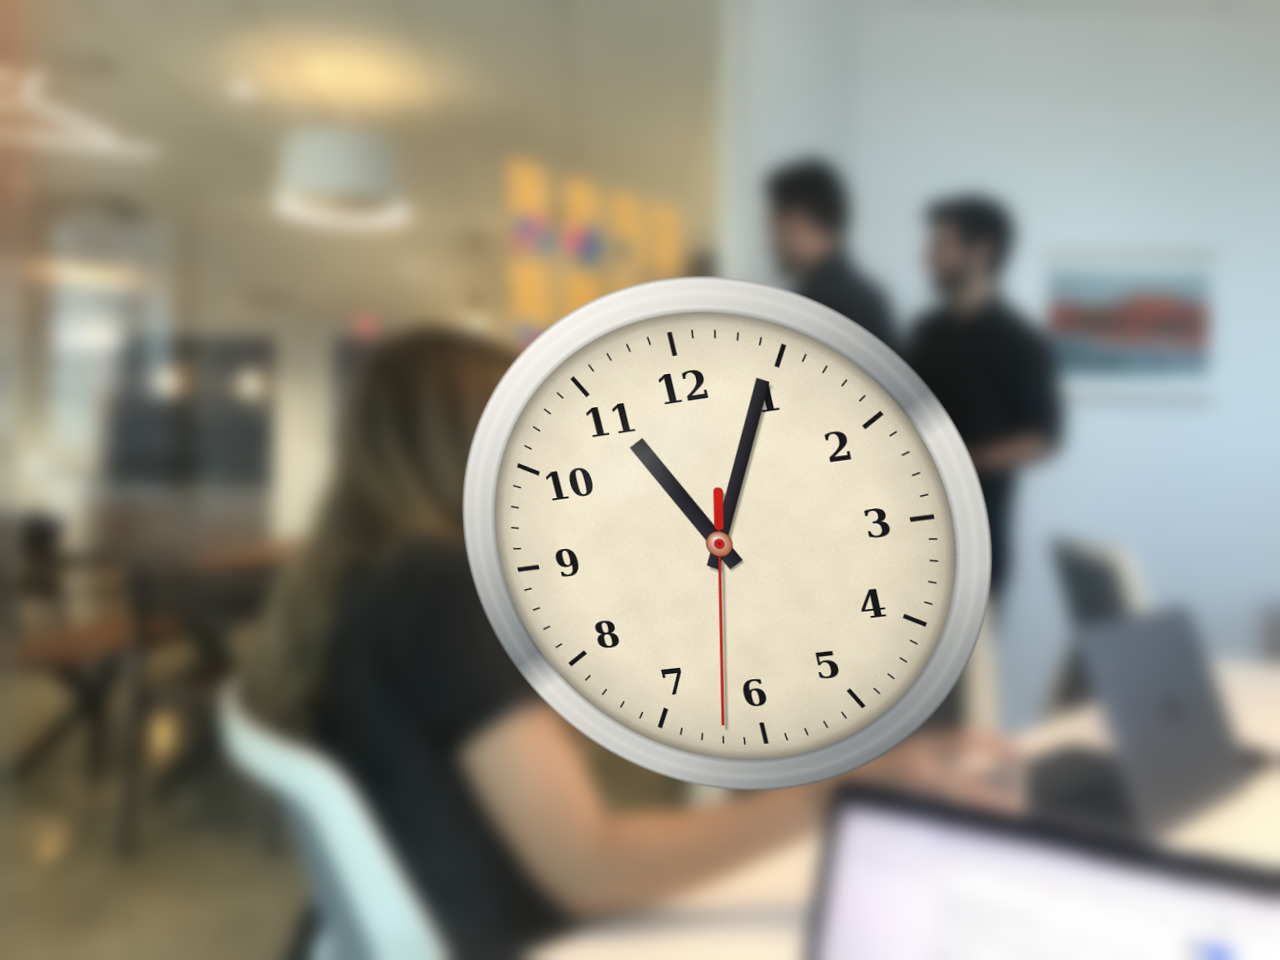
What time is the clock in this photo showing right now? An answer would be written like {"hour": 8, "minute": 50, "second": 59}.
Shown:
{"hour": 11, "minute": 4, "second": 32}
